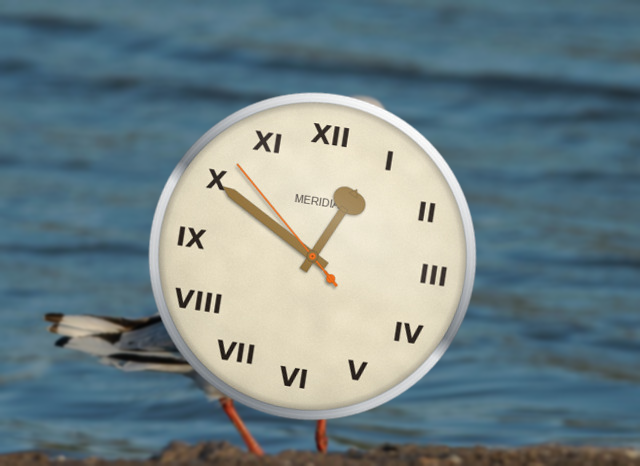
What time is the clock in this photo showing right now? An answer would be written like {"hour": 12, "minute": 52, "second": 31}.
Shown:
{"hour": 12, "minute": 49, "second": 52}
